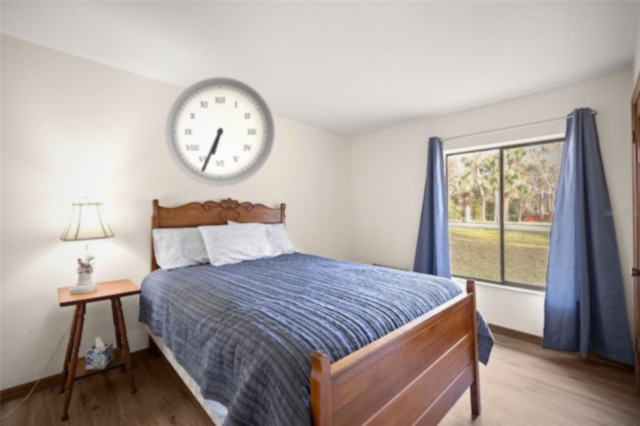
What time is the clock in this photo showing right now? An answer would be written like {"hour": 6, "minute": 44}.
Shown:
{"hour": 6, "minute": 34}
